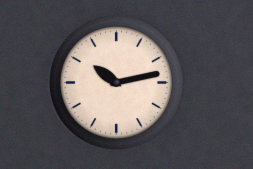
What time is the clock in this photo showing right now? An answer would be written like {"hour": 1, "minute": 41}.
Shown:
{"hour": 10, "minute": 13}
